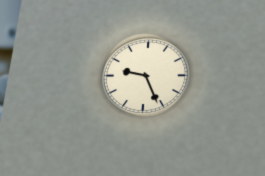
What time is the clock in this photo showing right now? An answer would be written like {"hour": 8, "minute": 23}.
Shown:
{"hour": 9, "minute": 26}
